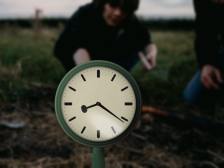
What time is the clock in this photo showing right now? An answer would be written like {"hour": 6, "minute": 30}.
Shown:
{"hour": 8, "minute": 21}
